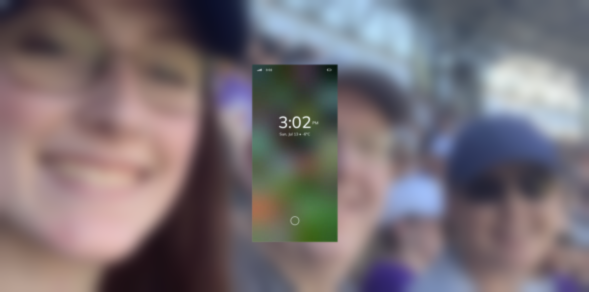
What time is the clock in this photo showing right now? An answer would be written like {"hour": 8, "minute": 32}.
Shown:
{"hour": 3, "minute": 2}
